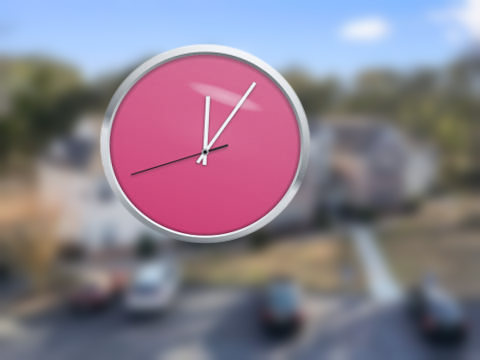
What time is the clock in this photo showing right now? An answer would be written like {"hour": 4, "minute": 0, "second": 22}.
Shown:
{"hour": 12, "minute": 5, "second": 42}
